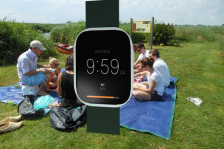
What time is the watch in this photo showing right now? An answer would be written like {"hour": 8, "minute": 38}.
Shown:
{"hour": 9, "minute": 59}
